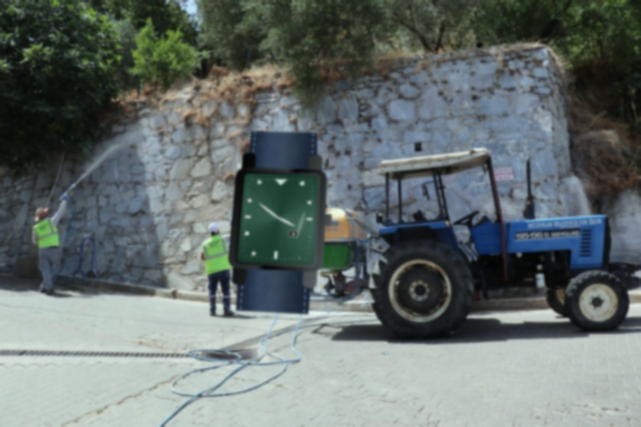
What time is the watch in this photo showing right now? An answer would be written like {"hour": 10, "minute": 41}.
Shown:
{"hour": 3, "minute": 51}
